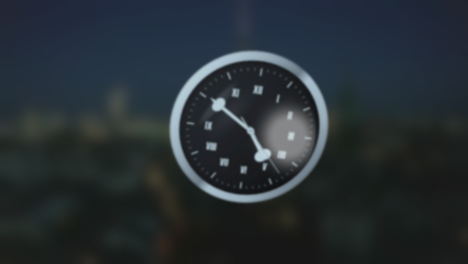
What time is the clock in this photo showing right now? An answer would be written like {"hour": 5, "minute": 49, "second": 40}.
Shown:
{"hour": 4, "minute": 50, "second": 23}
